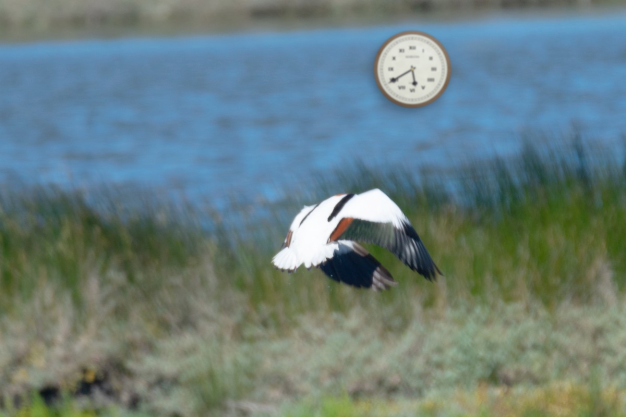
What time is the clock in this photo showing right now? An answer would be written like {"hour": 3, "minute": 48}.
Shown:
{"hour": 5, "minute": 40}
